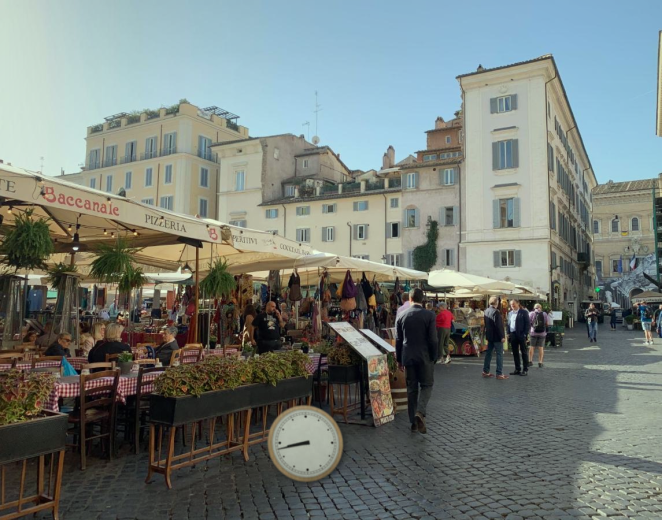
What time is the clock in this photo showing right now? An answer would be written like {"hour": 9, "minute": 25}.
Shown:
{"hour": 8, "minute": 43}
